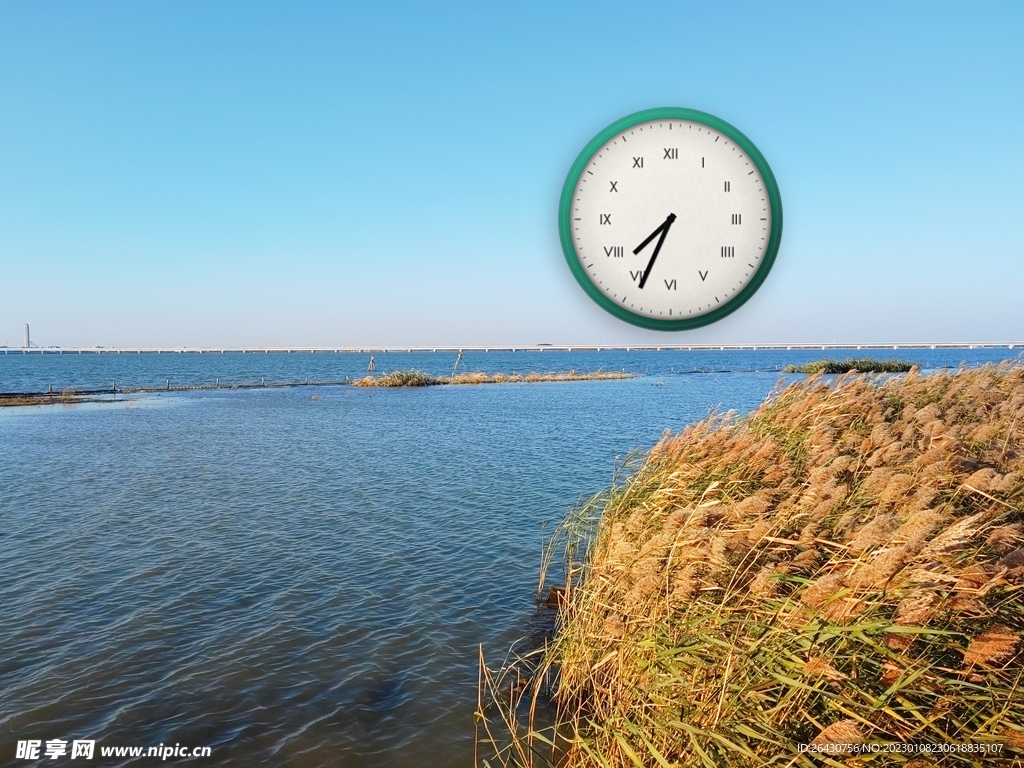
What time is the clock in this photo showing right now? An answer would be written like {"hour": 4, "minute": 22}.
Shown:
{"hour": 7, "minute": 34}
